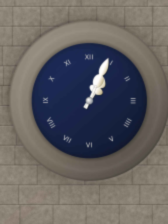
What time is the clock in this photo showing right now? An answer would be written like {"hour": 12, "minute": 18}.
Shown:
{"hour": 1, "minute": 4}
